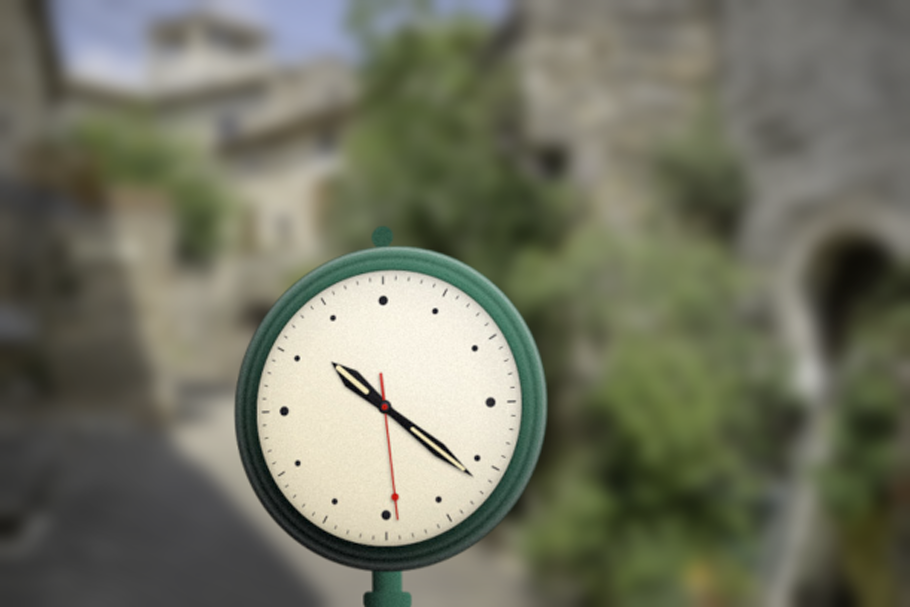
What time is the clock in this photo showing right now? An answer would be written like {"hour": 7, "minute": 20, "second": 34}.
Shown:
{"hour": 10, "minute": 21, "second": 29}
